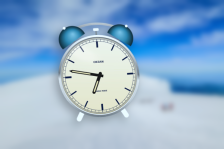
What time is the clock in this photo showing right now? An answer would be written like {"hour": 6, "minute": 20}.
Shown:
{"hour": 6, "minute": 47}
